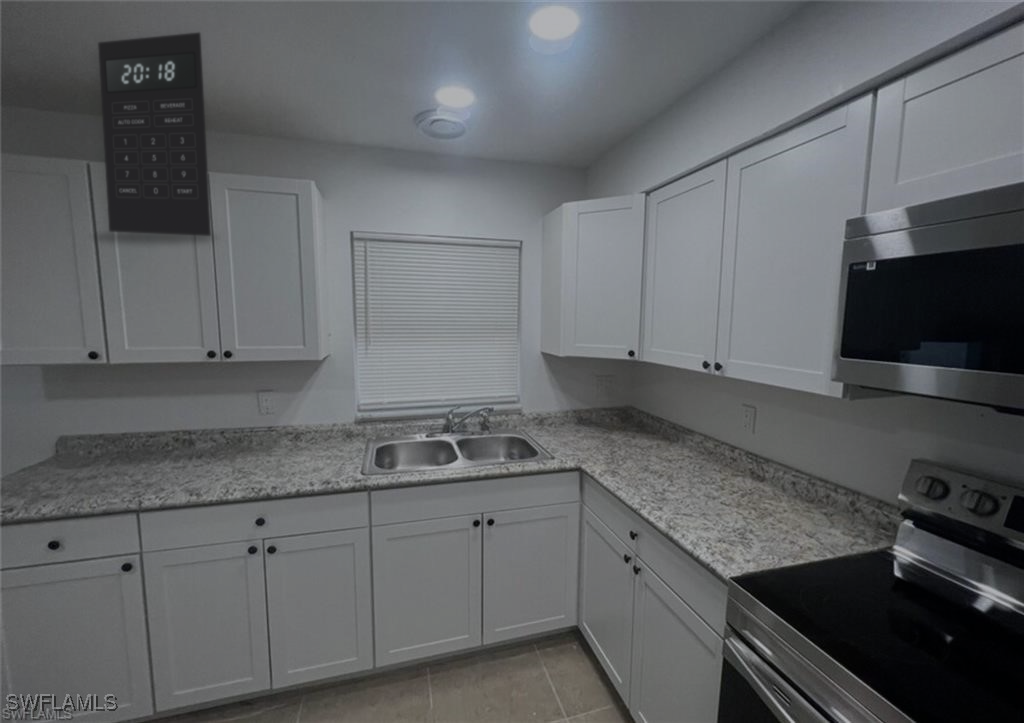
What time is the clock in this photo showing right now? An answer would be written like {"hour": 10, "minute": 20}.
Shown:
{"hour": 20, "minute": 18}
